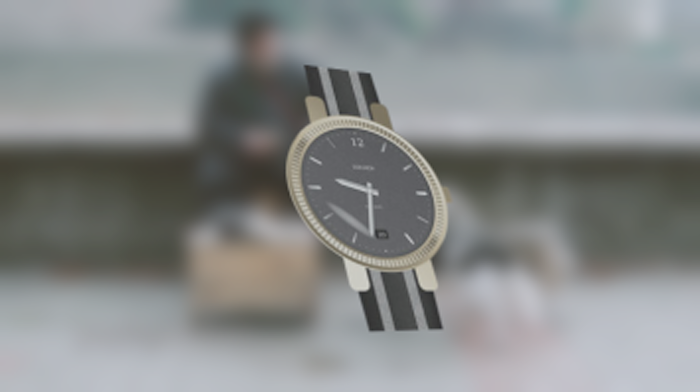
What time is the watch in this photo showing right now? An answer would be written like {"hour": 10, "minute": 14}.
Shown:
{"hour": 9, "minute": 32}
